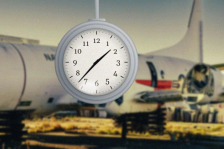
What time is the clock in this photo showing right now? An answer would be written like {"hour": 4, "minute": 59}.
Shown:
{"hour": 1, "minute": 37}
